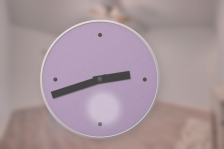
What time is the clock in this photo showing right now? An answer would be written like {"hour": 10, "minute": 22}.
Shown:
{"hour": 2, "minute": 42}
